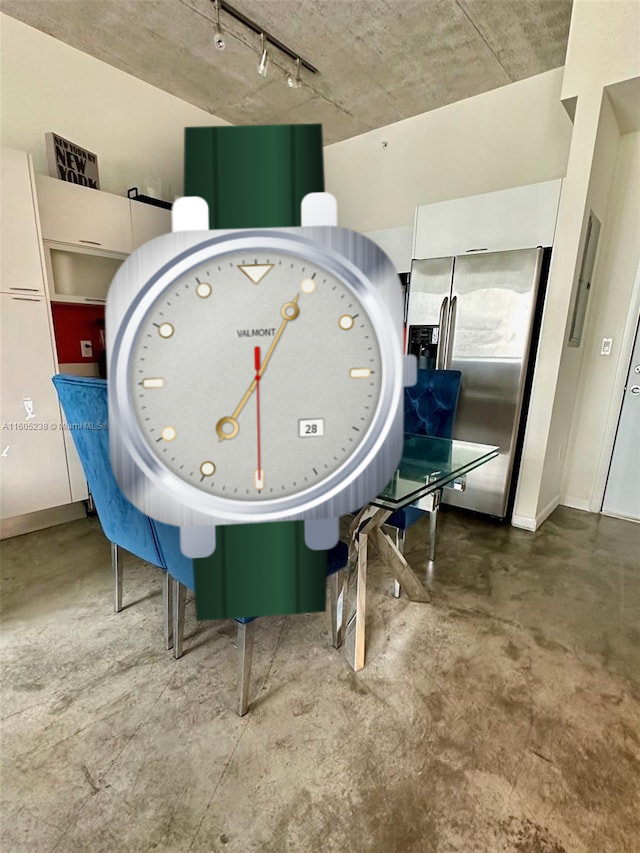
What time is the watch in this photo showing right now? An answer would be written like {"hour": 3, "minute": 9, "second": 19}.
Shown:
{"hour": 7, "minute": 4, "second": 30}
